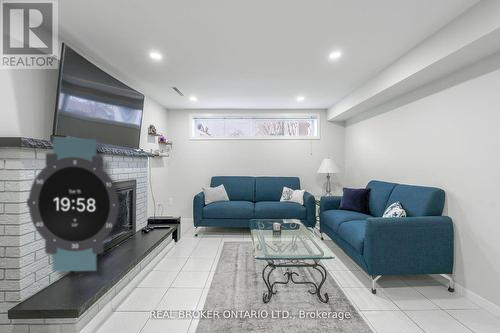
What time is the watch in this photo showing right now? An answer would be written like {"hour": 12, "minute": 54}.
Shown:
{"hour": 19, "minute": 58}
